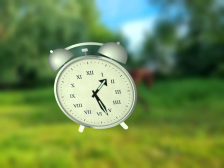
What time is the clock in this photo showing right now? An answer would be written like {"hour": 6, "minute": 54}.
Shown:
{"hour": 1, "minute": 27}
